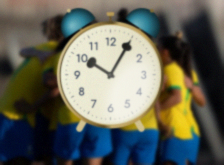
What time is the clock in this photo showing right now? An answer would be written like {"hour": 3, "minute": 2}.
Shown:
{"hour": 10, "minute": 5}
